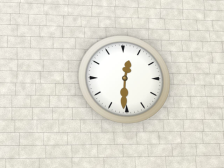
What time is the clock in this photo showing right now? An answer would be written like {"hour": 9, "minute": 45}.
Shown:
{"hour": 12, "minute": 31}
